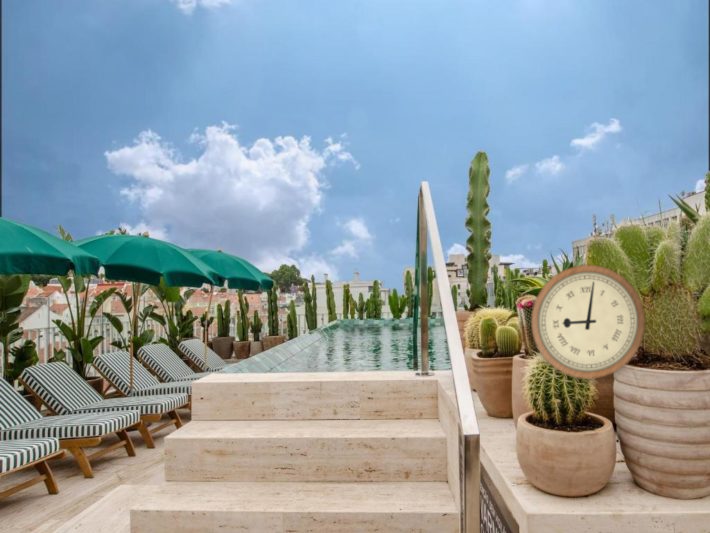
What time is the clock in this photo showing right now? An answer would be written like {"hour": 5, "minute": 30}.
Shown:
{"hour": 9, "minute": 2}
